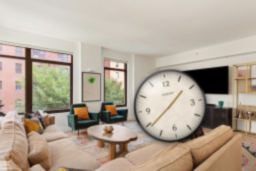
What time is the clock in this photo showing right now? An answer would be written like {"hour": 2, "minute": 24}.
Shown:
{"hour": 1, "minute": 39}
